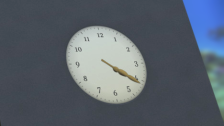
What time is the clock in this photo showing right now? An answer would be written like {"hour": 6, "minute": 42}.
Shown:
{"hour": 4, "minute": 21}
